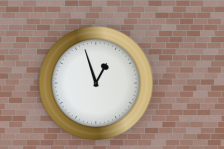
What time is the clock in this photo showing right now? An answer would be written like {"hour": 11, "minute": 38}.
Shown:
{"hour": 12, "minute": 57}
